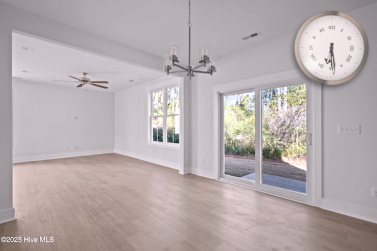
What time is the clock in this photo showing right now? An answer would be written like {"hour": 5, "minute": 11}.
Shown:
{"hour": 6, "minute": 29}
